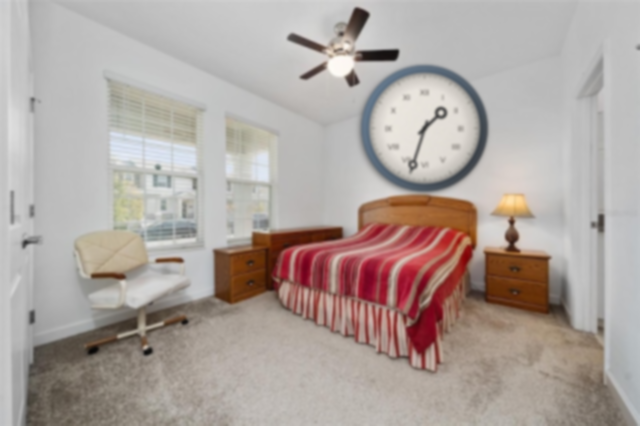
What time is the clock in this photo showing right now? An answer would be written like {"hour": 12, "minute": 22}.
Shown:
{"hour": 1, "minute": 33}
